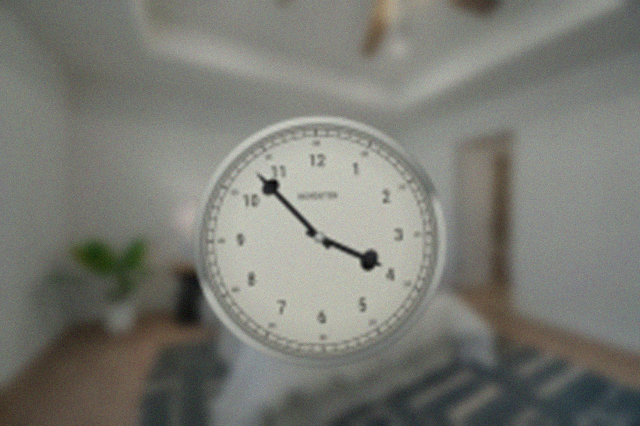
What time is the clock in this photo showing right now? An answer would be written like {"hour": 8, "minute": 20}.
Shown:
{"hour": 3, "minute": 53}
